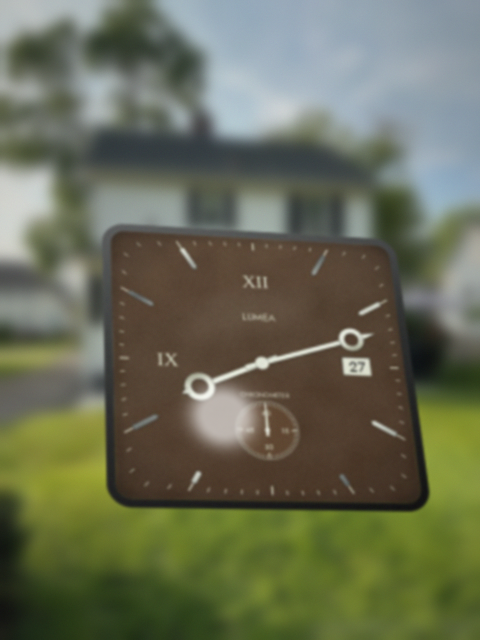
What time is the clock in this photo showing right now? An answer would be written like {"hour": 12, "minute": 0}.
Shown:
{"hour": 8, "minute": 12}
